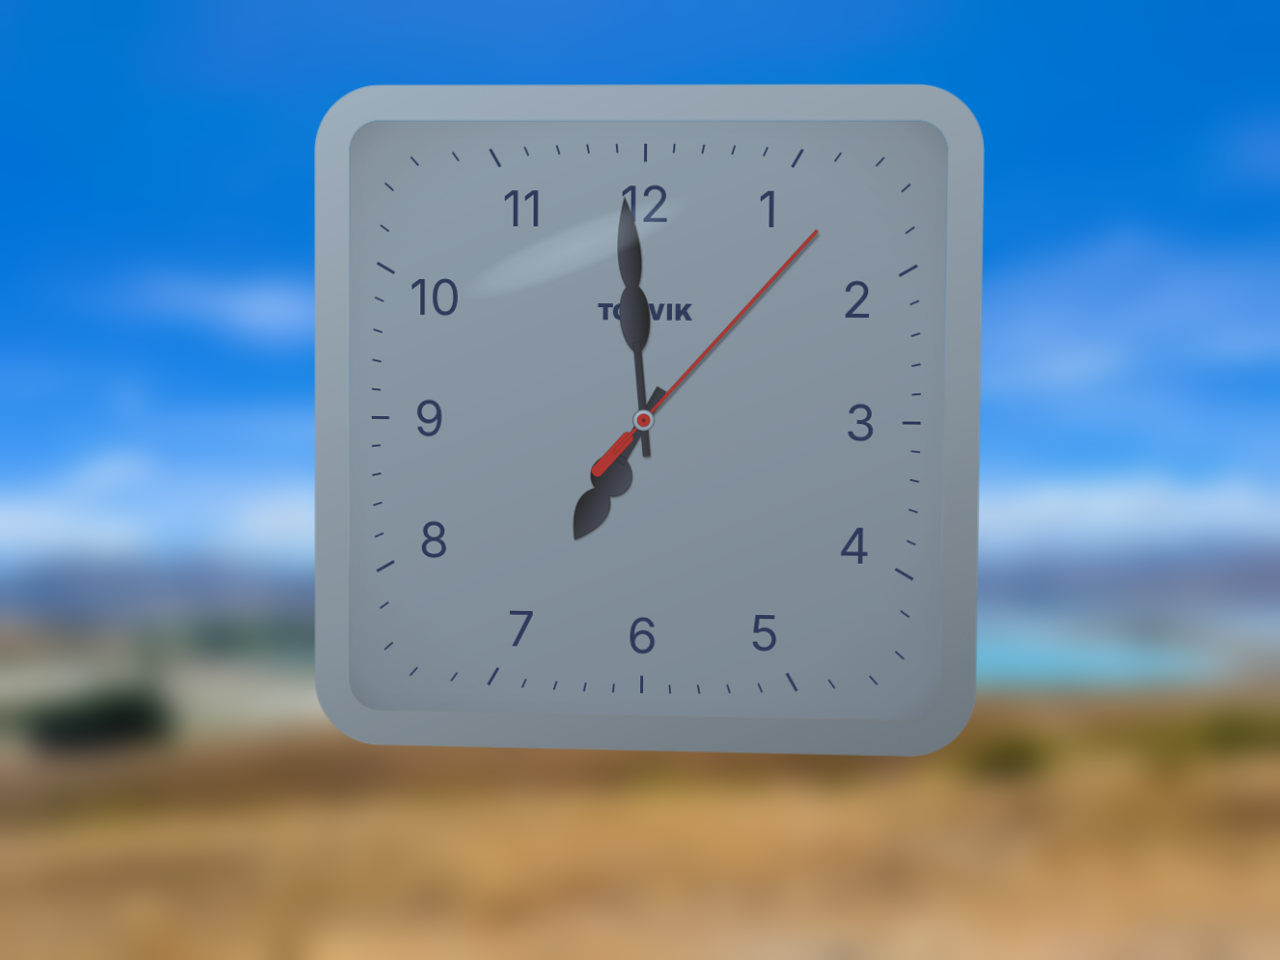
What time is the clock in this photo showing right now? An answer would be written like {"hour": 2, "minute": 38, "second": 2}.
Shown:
{"hour": 6, "minute": 59, "second": 7}
